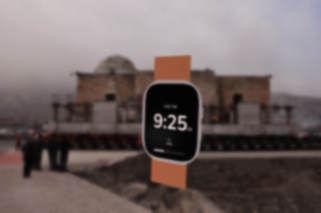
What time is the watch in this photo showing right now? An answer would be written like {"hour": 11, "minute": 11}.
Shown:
{"hour": 9, "minute": 25}
